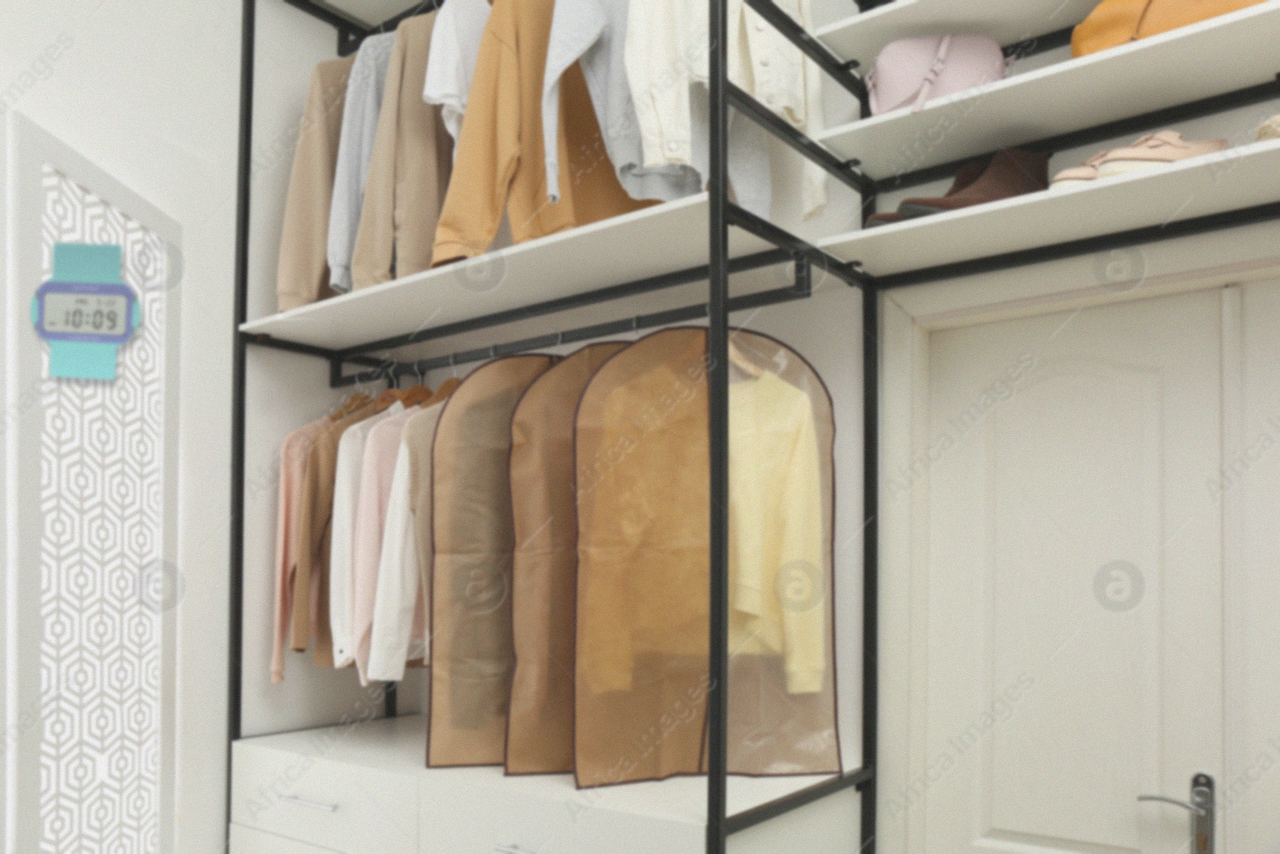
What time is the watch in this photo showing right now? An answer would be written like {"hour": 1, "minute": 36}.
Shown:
{"hour": 10, "minute": 9}
